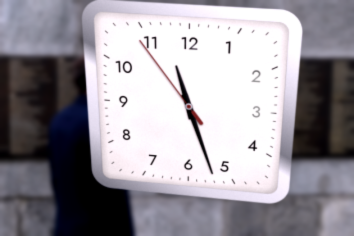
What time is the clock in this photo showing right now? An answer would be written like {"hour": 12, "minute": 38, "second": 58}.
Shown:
{"hour": 11, "minute": 26, "second": 54}
